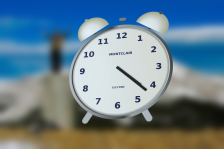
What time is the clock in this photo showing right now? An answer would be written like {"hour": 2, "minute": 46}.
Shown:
{"hour": 4, "minute": 22}
